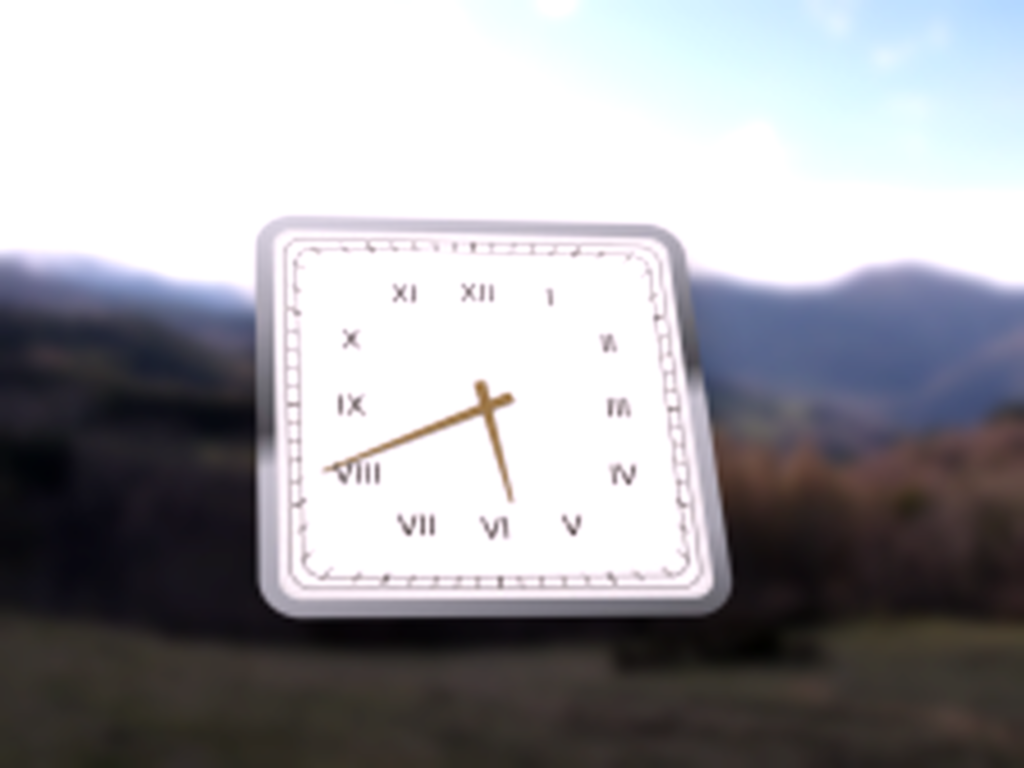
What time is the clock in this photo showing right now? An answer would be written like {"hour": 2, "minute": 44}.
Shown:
{"hour": 5, "minute": 41}
